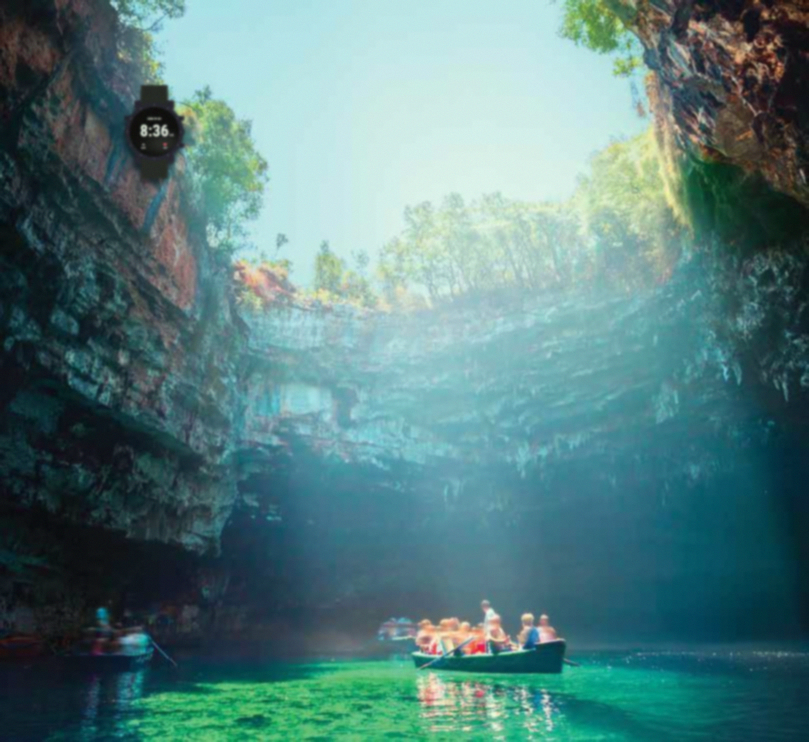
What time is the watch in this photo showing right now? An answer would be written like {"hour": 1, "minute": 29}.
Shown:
{"hour": 8, "minute": 36}
